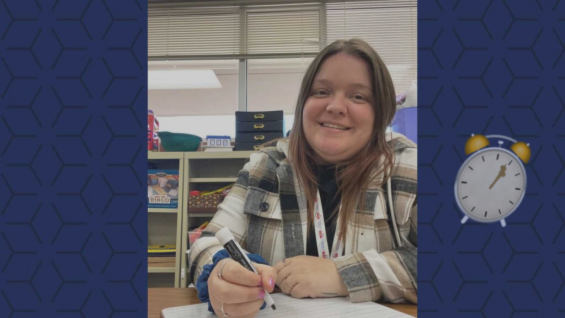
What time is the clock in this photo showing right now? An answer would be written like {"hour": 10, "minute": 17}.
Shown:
{"hour": 1, "minute": 4}
